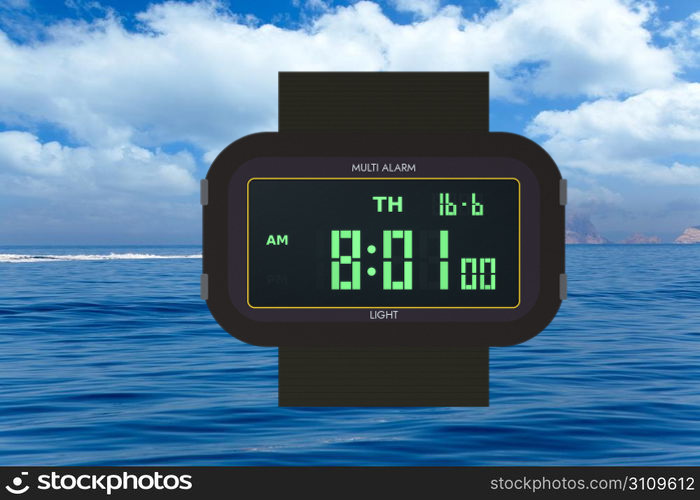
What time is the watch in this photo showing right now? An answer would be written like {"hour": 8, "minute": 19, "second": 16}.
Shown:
{"hour": 8, "minute": 1, "second": 0}
